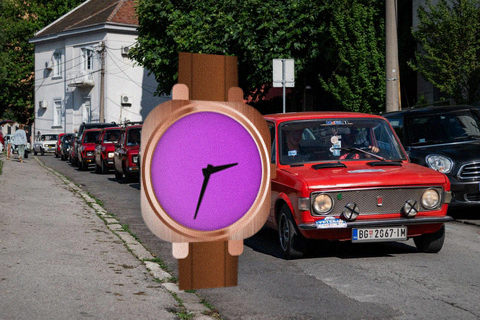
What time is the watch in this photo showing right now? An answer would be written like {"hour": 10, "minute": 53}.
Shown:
{"hour": 2, "minute": 33}
